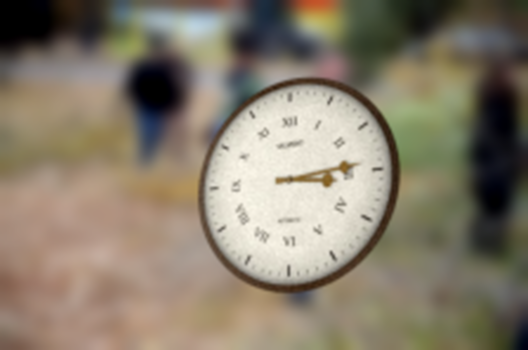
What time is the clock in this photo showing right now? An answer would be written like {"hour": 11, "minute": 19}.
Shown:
{"hour": 3, "minute": 14}
